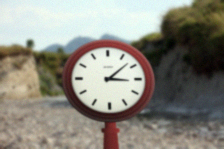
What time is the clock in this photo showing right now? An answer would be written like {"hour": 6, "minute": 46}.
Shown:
{"hour": 3, "minute": 8}
